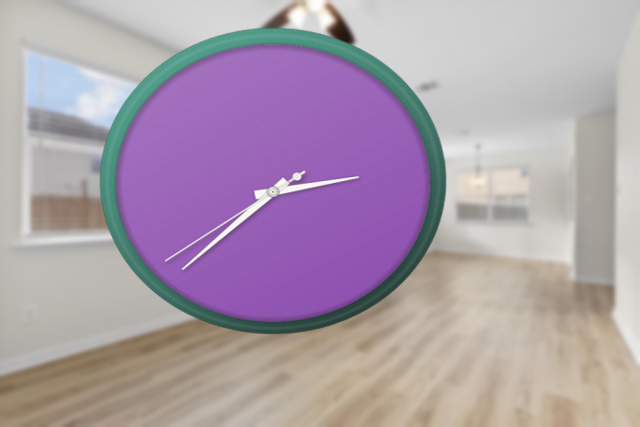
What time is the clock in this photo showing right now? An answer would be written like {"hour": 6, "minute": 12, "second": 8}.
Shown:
{"hour": 2, "minute": 37, "second": 39}
